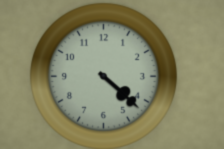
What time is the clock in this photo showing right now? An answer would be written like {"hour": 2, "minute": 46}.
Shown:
{"hour": 4, "minute": 22}
